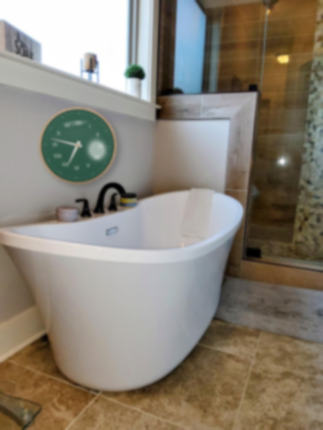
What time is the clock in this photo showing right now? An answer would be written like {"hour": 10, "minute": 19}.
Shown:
{"hour": 6, "minute": 47}
